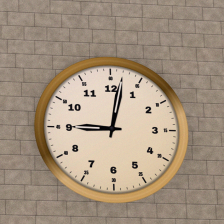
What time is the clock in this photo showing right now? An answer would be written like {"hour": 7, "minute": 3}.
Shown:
{"hour": 9, "minute": 2}
